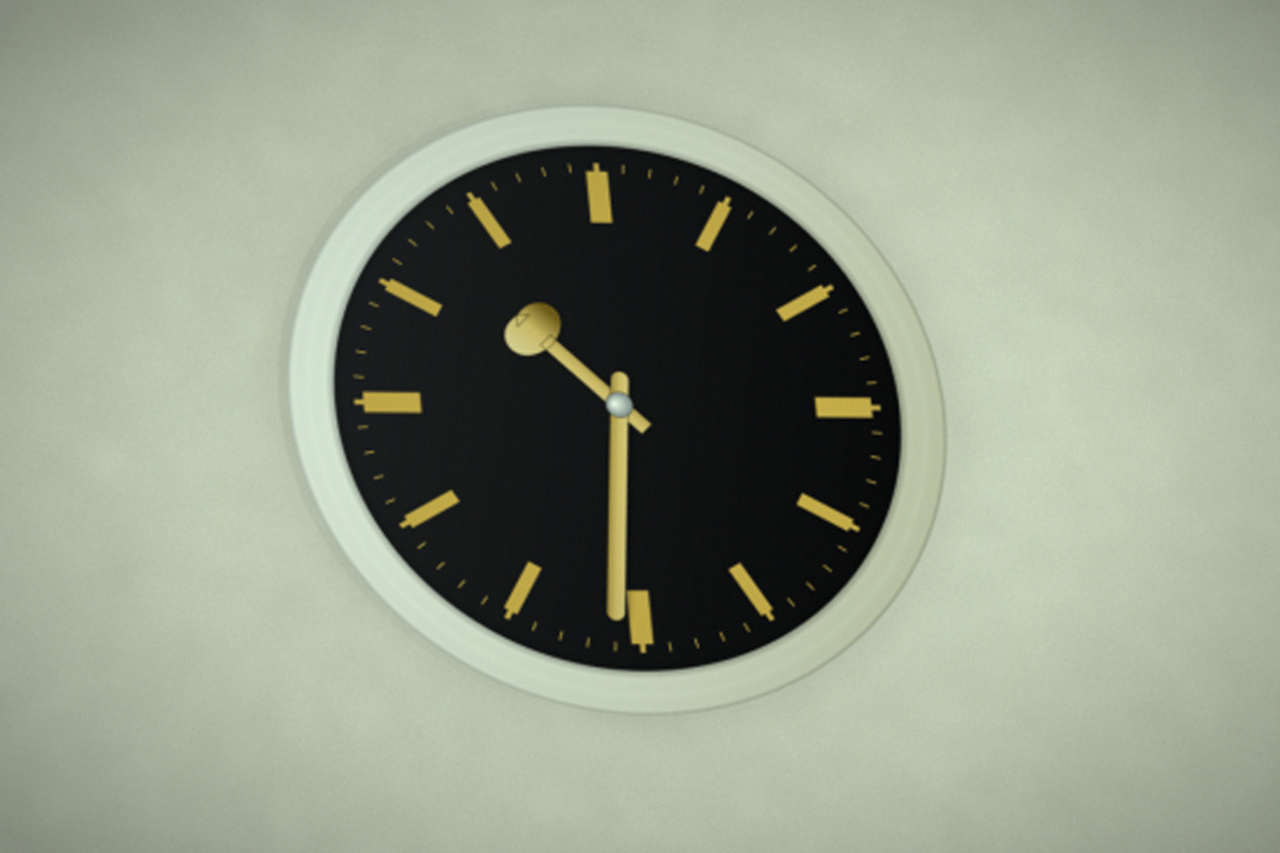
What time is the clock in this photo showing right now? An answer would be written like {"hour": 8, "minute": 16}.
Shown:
{"hour": 10, "minute": 31}
